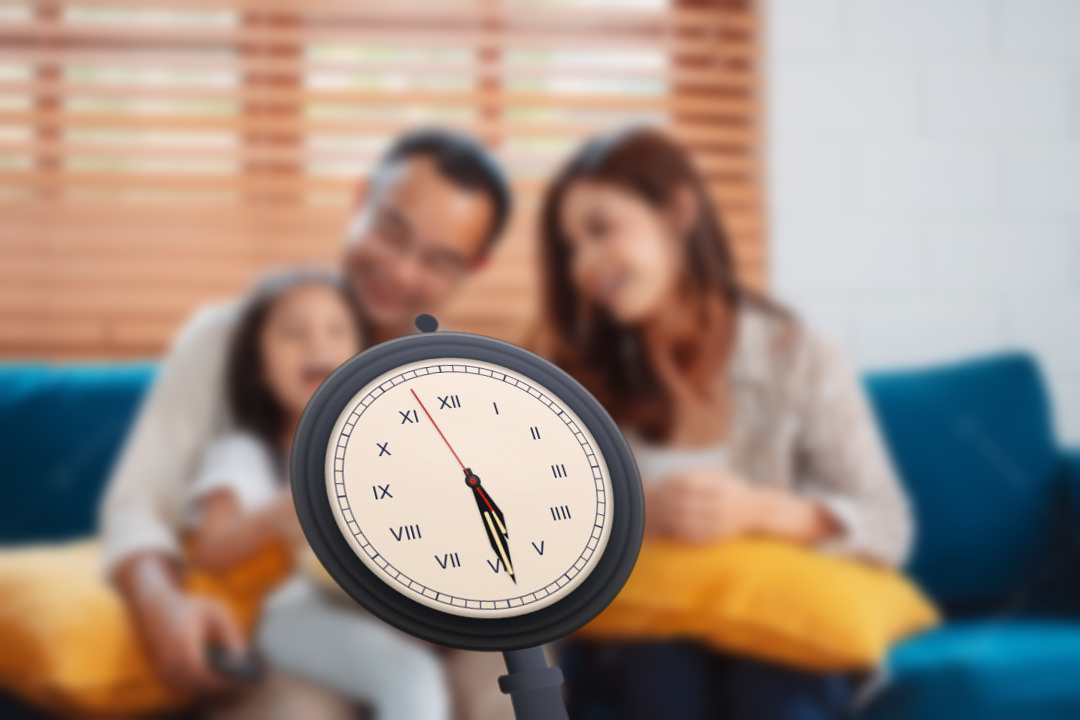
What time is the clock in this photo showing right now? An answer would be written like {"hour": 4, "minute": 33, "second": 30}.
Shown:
{"hour": 5, "minute": 28, "second": 57}
